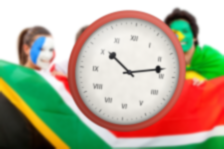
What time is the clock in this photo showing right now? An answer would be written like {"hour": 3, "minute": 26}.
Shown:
{"hour": 10, "minute": 13}
